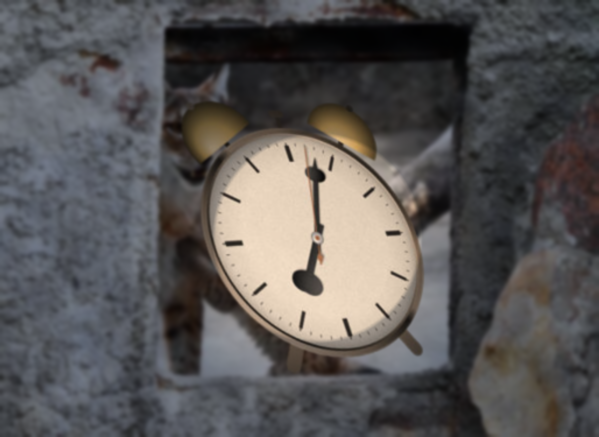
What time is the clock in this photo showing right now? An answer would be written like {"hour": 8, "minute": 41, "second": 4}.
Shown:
{"hour": 7, "minute": 3, "second": 2}
